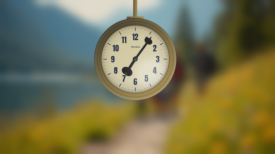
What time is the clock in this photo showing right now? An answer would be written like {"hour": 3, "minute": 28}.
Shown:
{"hour": 7, "minute": 6}
